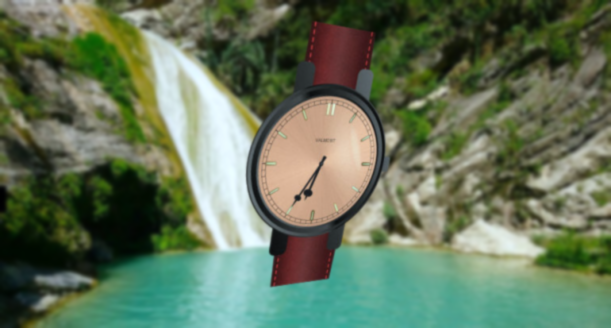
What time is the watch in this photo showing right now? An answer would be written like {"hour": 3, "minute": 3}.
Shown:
{"hour": 6, "minute": 35}
